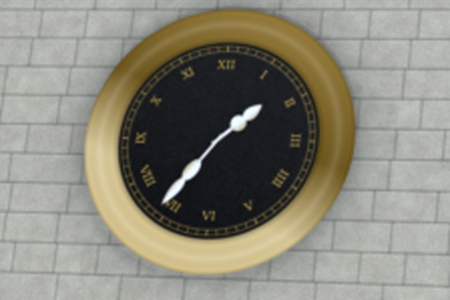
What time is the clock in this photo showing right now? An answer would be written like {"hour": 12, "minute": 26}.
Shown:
{"hour": 1, "minute": 36}
